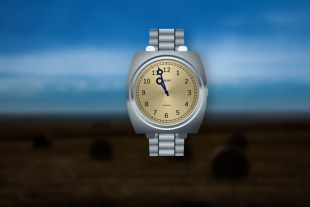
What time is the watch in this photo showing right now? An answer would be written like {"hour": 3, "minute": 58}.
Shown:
{"hour": 10, "minute": 57}
